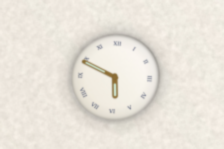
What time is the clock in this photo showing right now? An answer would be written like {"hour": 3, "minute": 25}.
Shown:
{"hour": 5, "minute": 49}
